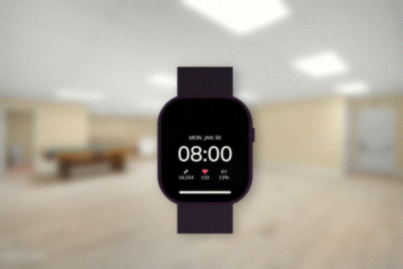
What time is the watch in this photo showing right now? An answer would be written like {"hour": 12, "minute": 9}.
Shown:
{"hour": 8, "minute": 0}
